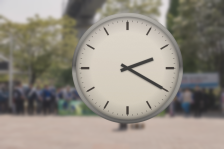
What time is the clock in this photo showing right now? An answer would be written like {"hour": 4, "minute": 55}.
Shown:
{"hour": 2, "minute": 20}
